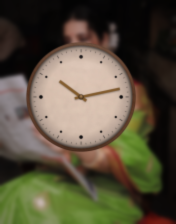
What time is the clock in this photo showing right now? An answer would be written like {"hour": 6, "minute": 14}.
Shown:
{"hour": 10, "minute": 13}
